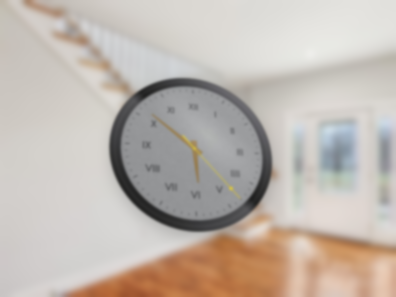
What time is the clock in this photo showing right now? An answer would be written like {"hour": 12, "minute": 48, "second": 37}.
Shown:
{"hour": 5, "minute": 51, "second": 23}
